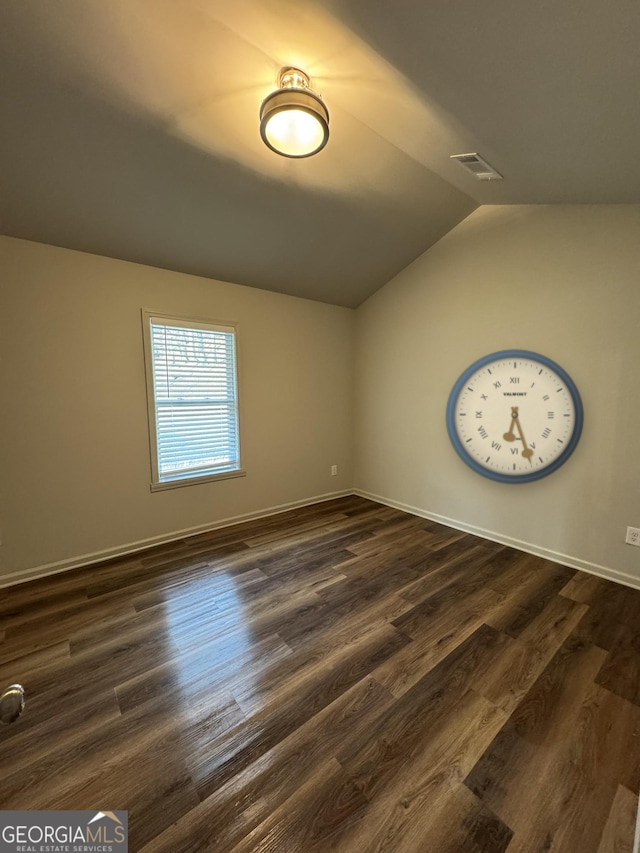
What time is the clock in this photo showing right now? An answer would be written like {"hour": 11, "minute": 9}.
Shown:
{"hour": 6, "minute": 27}
